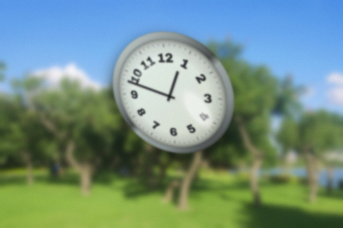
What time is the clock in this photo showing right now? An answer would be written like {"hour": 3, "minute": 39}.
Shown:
{"hour": 12, "minute": 48}
